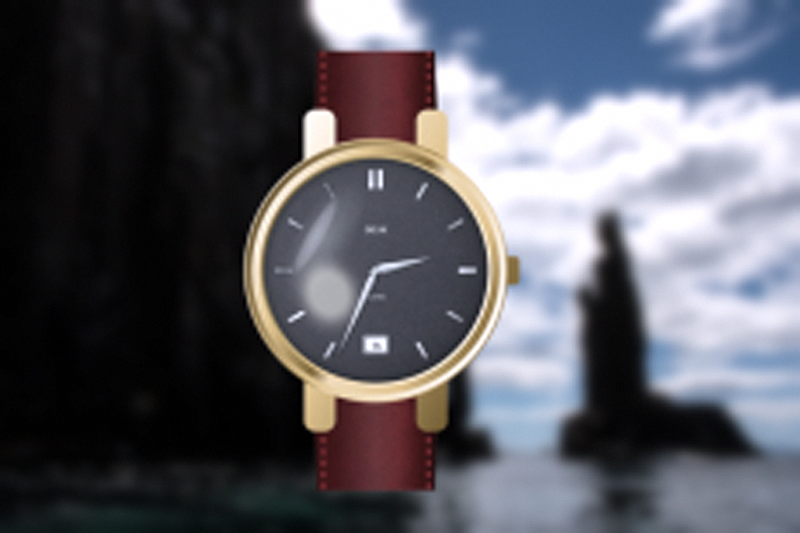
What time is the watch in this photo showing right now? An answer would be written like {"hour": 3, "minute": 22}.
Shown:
{"hour": 2, "minute": 34}
